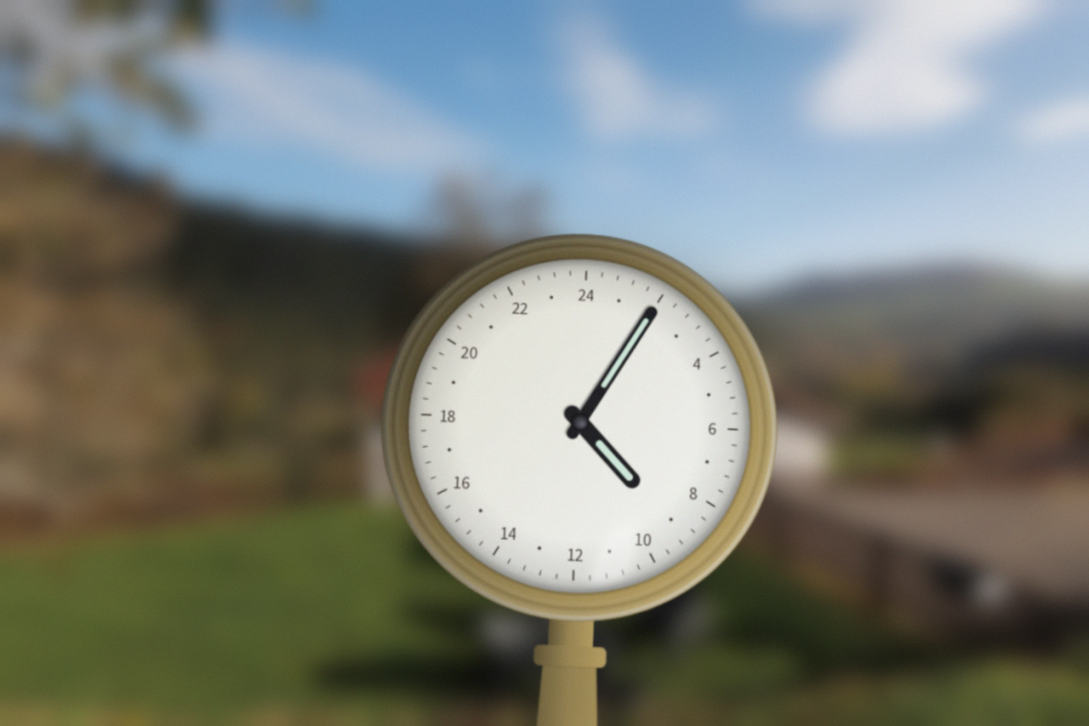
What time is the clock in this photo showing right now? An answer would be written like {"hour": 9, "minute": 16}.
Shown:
{"hour": 9, "minute": 5}
